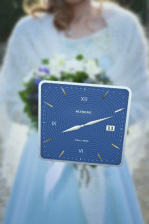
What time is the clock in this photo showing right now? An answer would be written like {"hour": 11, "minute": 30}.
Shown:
{"hour": 8, "minute": 11}
